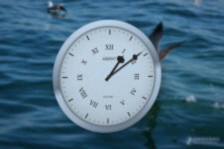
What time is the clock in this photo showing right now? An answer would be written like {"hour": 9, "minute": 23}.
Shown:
{"hour": 1, "minute": 9}
